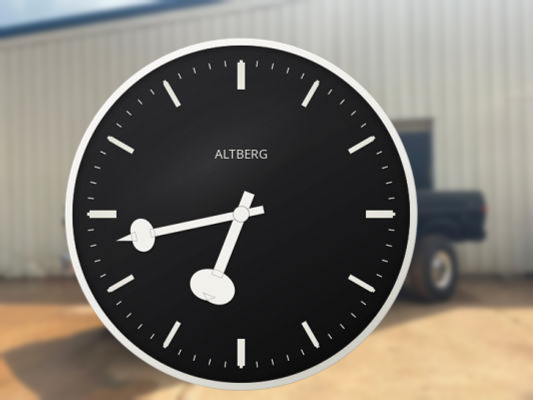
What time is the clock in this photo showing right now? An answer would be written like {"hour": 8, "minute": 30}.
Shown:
{"hour": 6, "minute": 43}
